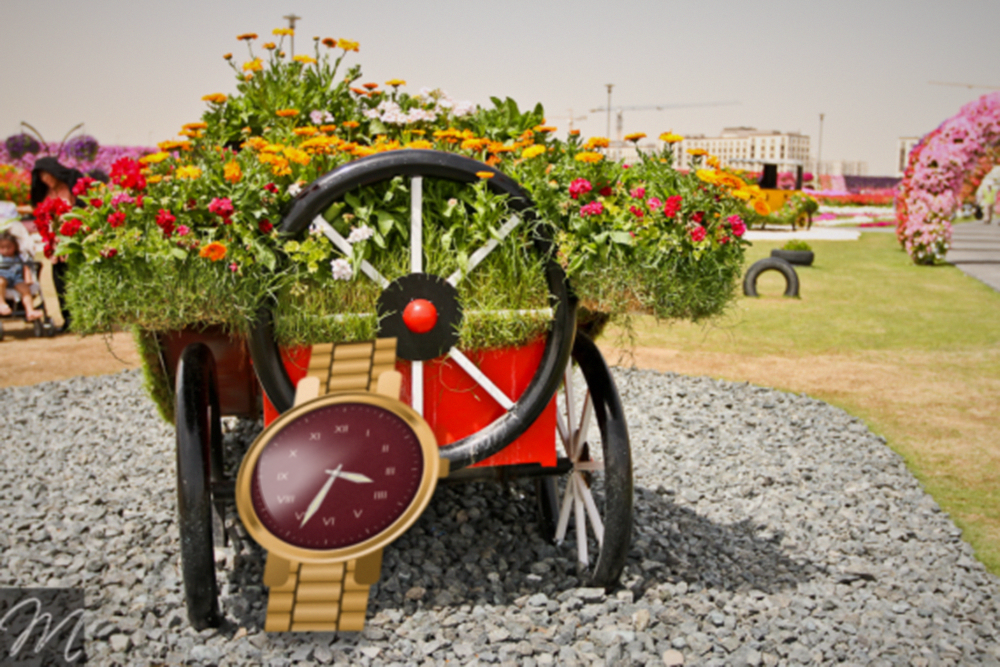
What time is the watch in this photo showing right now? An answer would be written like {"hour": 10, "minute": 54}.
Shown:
{"hour": 3, "minute": 34}
